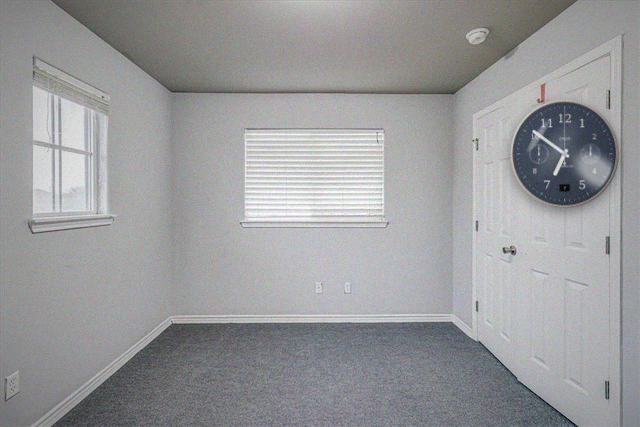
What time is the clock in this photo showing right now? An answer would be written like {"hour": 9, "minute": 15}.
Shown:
{"hour": 6, "minute": 51}
